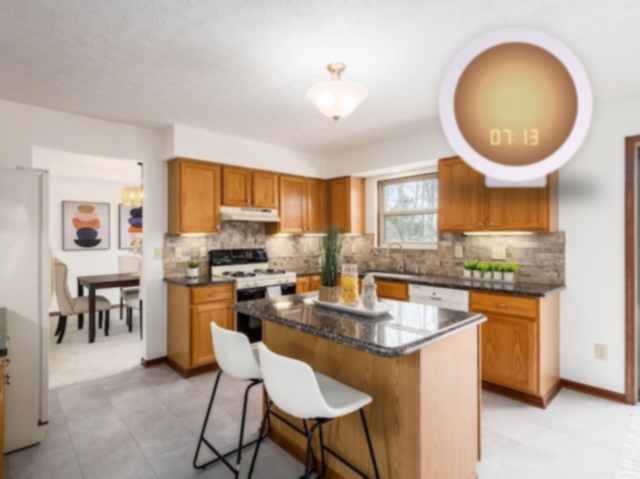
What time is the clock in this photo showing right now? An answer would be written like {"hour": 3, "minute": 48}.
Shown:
{"hour": 7, "minute": 13}
